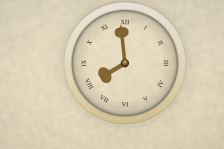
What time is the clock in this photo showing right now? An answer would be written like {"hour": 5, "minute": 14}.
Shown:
{"hour": 7, "minute": 59}
